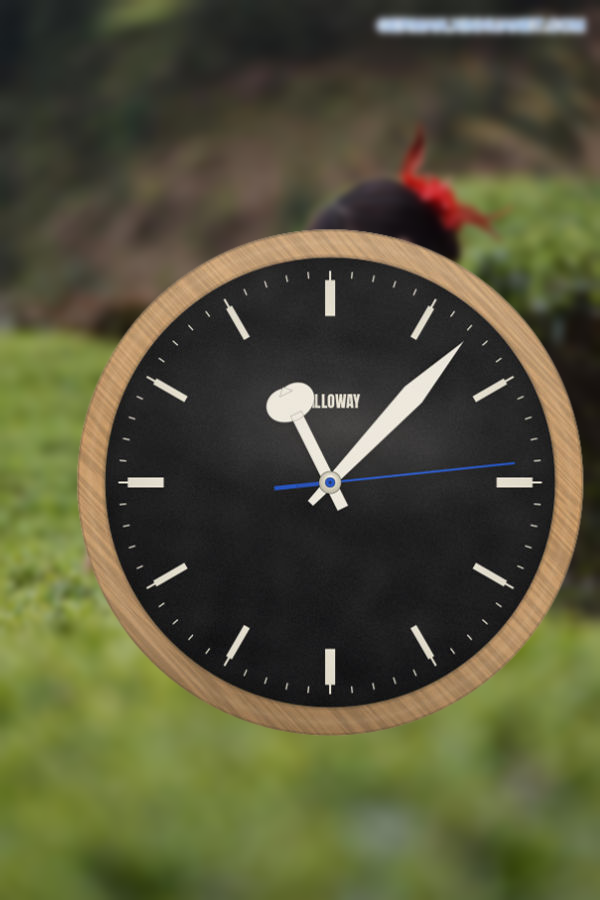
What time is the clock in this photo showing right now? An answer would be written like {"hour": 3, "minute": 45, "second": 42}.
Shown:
{"hour": 11, "minute": 7, "second": 14}
